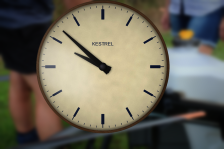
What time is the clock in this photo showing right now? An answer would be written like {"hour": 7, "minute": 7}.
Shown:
{"hour": 9, "minute": 52}
